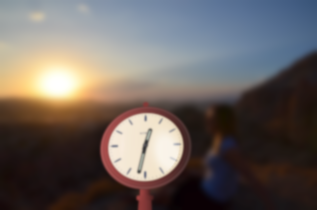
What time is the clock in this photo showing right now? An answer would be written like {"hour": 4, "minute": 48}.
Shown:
{"hour": 12, "minute": 32}
